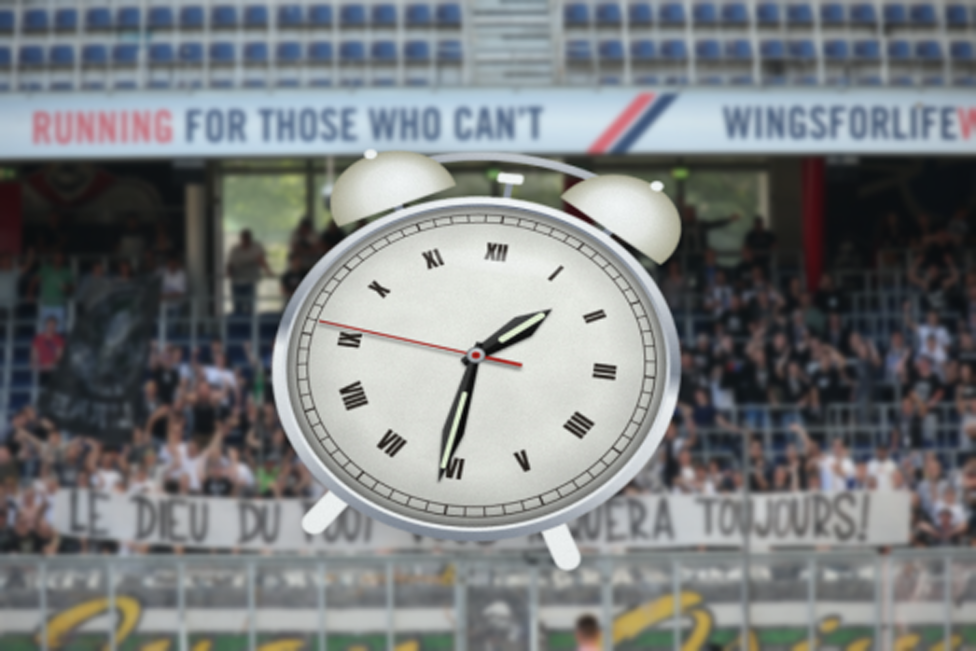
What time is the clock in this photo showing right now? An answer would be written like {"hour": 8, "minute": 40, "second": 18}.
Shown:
{"hour": 1, "minute": 30, "second": 46}
